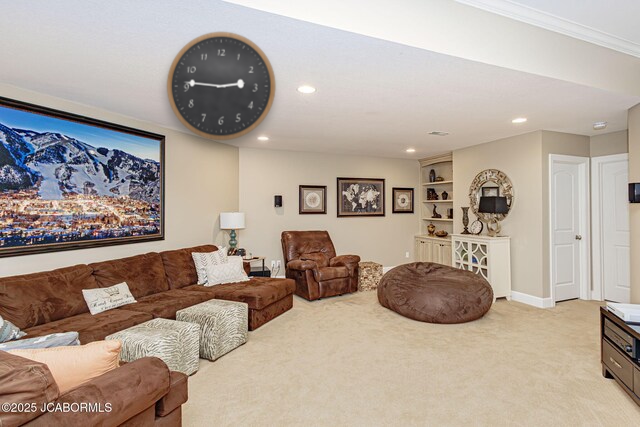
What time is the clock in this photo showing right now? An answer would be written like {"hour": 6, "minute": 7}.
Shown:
{"hour": 2, "minute": 46}
